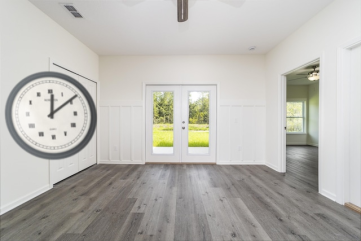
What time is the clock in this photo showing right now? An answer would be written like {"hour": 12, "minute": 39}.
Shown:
{"hour": 12, "minute": 9}
